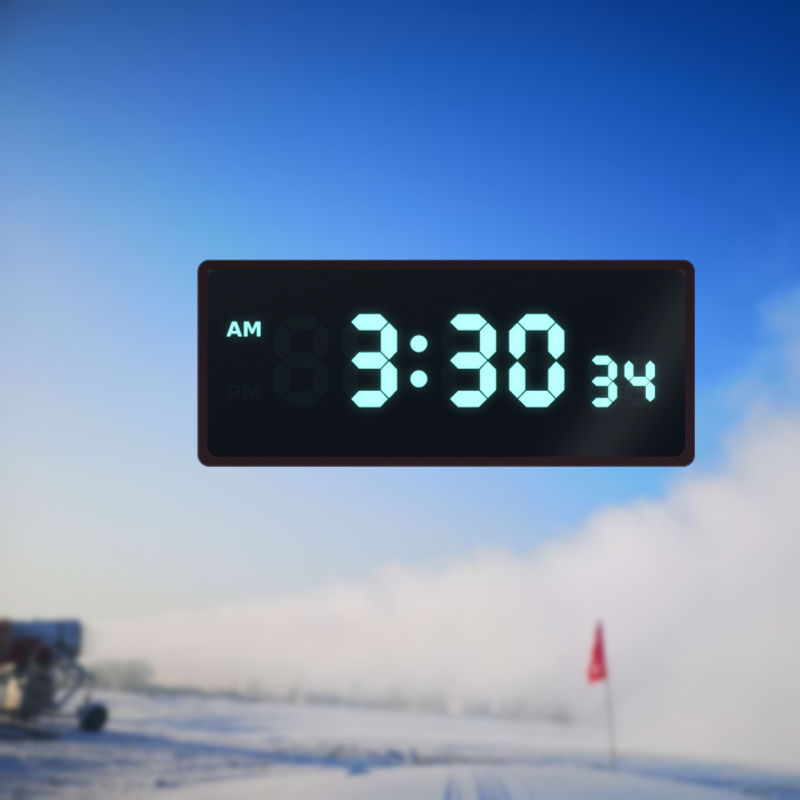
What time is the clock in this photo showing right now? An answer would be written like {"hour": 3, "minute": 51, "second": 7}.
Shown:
{"hour": 3, "minute": 30, "second": 34}
